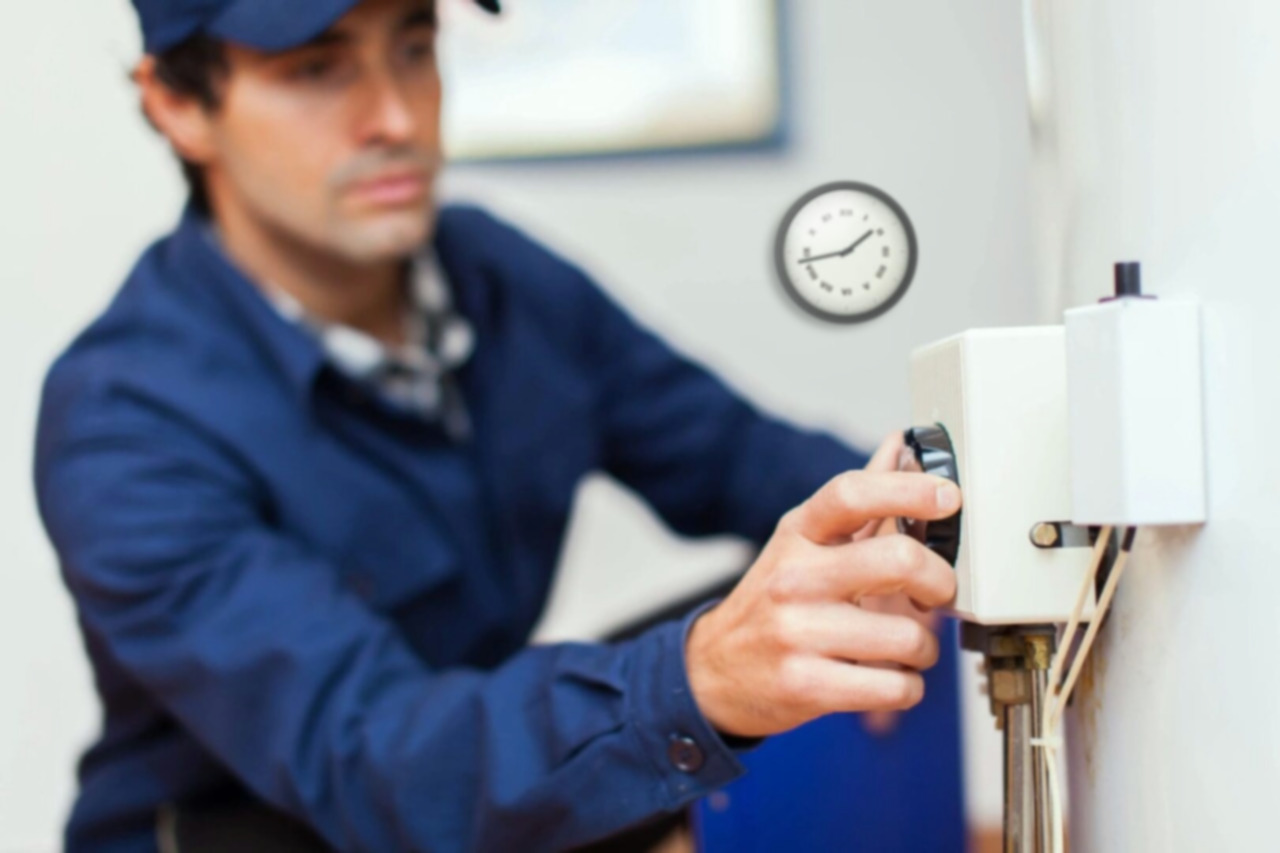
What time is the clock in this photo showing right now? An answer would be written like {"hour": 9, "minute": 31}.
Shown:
{"hour": 1, "minute": 43}
